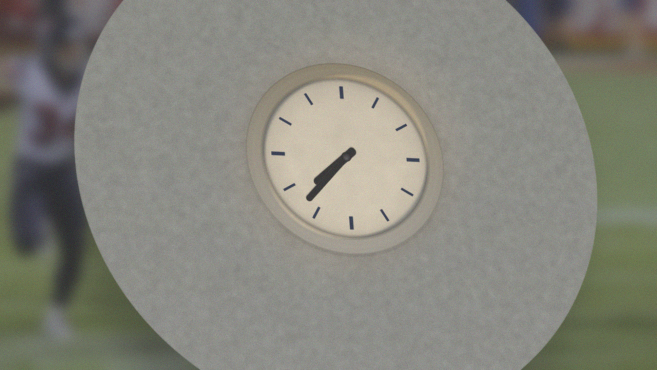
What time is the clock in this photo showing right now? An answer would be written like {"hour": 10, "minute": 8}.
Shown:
{"hour": 7, "minute": 37}
